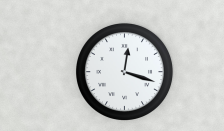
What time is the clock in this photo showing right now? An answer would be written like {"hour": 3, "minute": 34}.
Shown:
{"hour": 12, "minute": 18}
